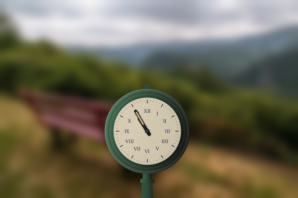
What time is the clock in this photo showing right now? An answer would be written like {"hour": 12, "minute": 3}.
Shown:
{"hour": 10, "minute": 55}
